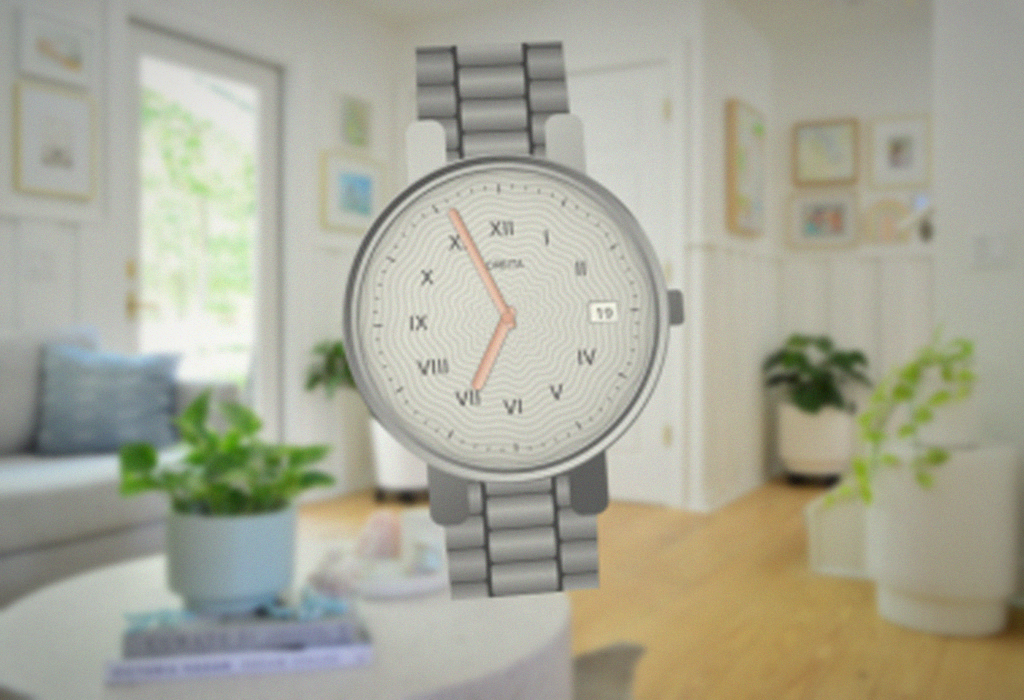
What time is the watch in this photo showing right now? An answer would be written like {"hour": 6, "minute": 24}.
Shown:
{"hour": 6, "minute": 56}
